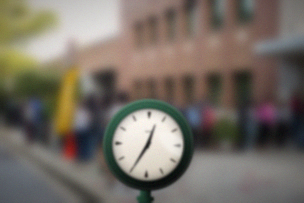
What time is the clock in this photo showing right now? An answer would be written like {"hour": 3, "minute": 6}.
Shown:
{"hour": 12, "minute": 35}
